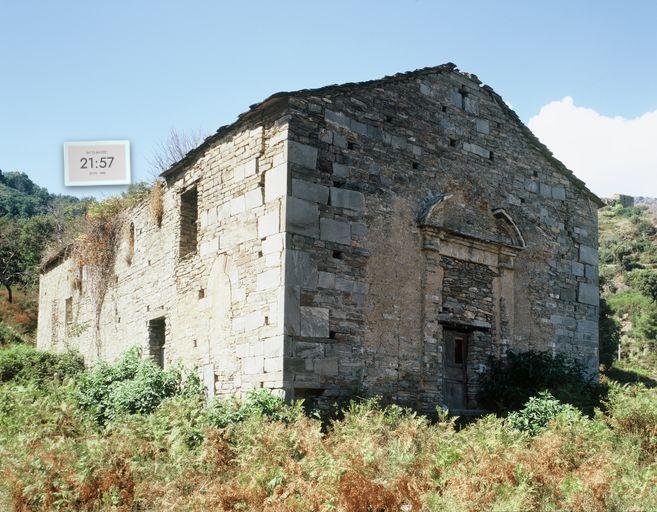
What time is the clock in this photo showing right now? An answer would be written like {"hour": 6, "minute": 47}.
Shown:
{"hour": 21, "minute": 57}
